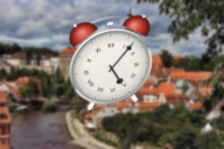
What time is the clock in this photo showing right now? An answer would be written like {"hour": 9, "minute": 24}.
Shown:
{"hour": 5, "minute": 7}
